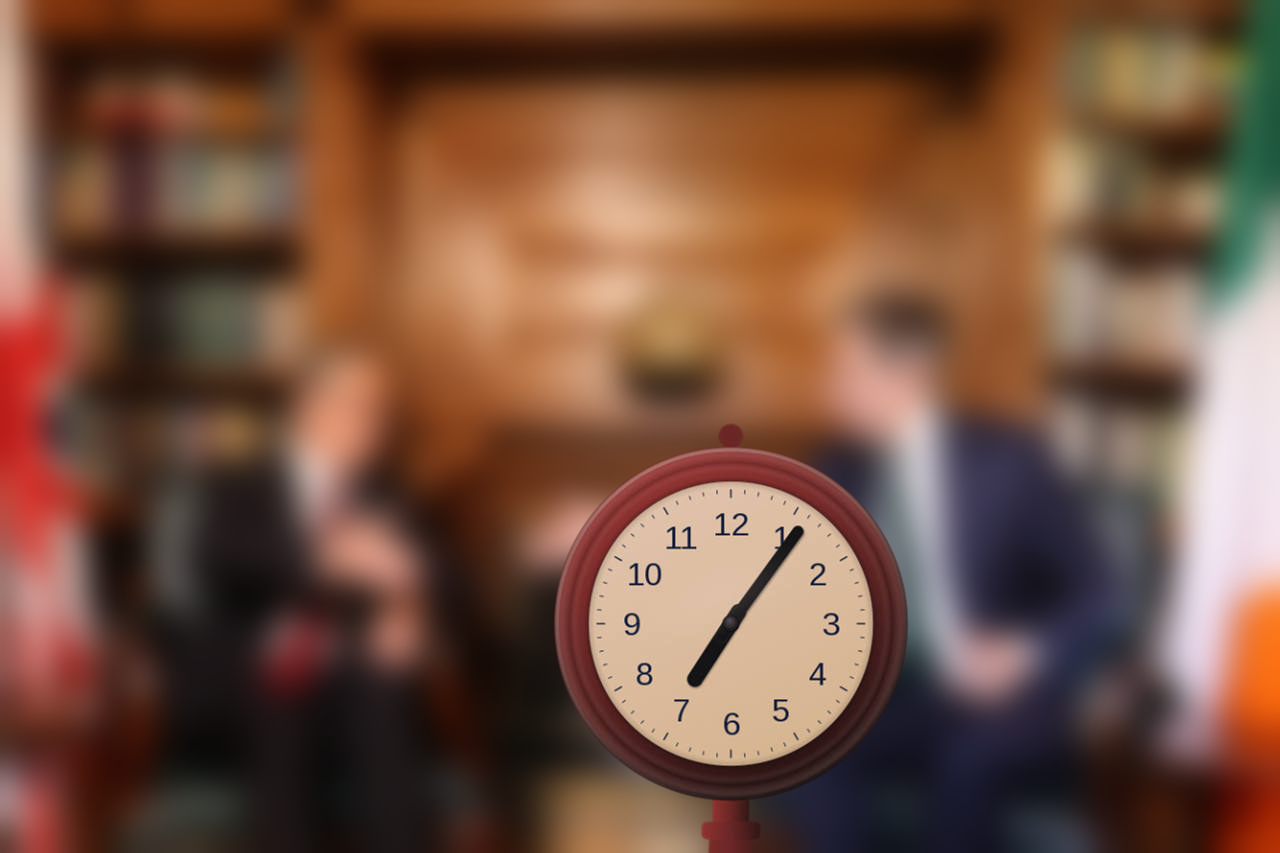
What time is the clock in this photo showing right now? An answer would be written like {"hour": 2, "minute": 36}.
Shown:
{"hour": 7, "minute": 6}
